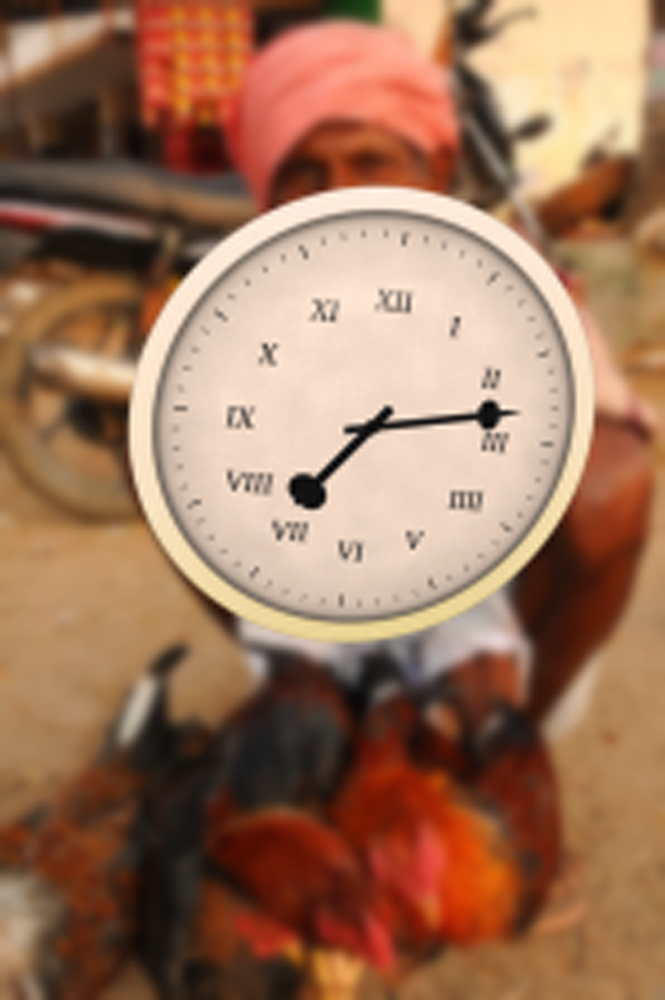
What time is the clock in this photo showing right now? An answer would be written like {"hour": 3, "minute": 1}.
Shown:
{"hour": 7, "minute": 13}
